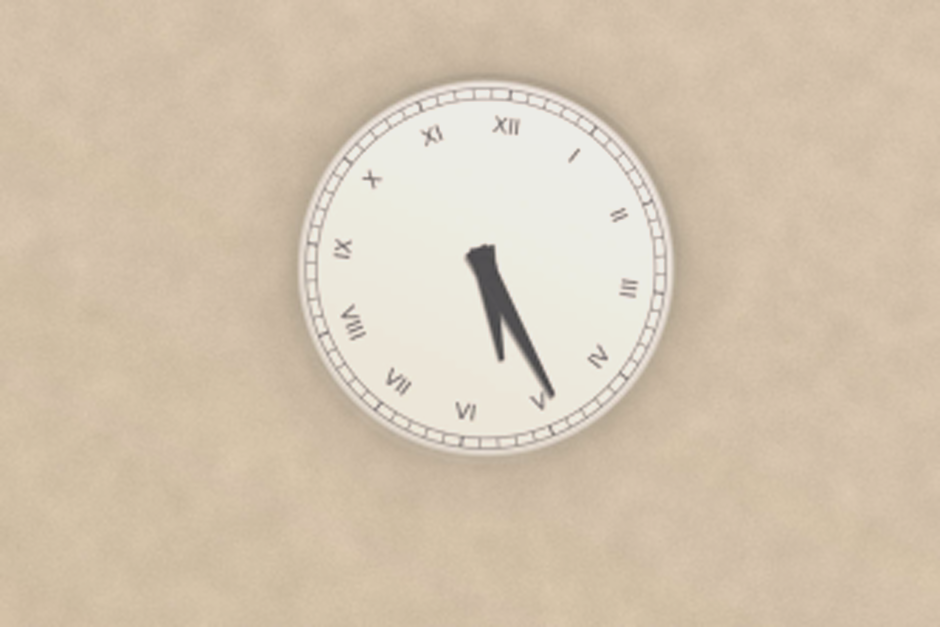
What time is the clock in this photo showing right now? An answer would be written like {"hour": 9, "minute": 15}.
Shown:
{"hour": 5, "minute": 24}
